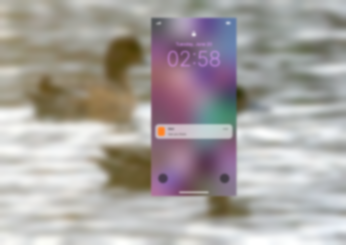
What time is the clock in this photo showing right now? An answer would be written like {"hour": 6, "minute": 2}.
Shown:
{"hour": 2, "minute": 58}
